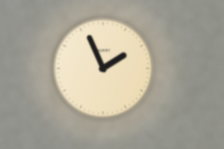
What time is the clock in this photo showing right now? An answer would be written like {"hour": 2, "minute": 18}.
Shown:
{"hour": 1, "minute": 56}
